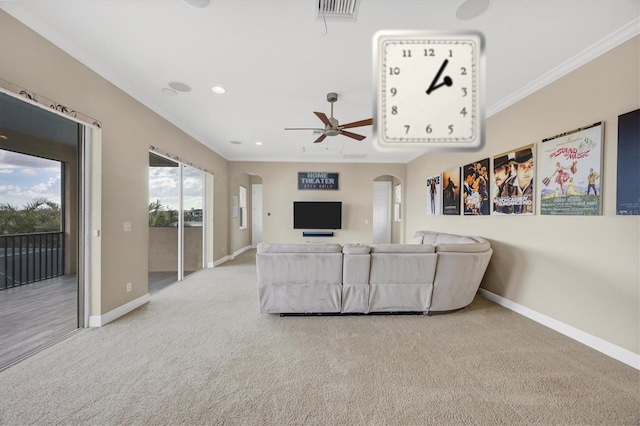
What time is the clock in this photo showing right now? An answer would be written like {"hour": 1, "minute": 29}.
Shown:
{"hour": 2, "minute": 5}
